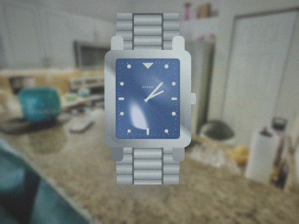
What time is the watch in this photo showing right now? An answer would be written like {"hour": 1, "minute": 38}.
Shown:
{"hour": 2, "minute": 7}
